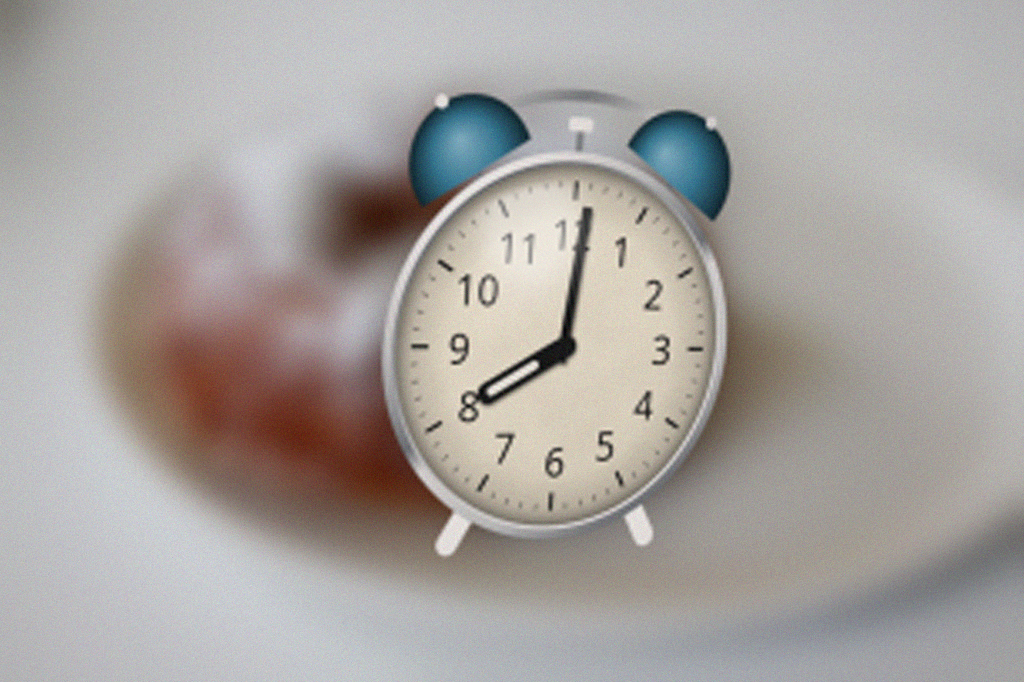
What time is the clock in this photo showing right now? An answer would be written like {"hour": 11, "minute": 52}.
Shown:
{"hour": 8, "minute": 1}
